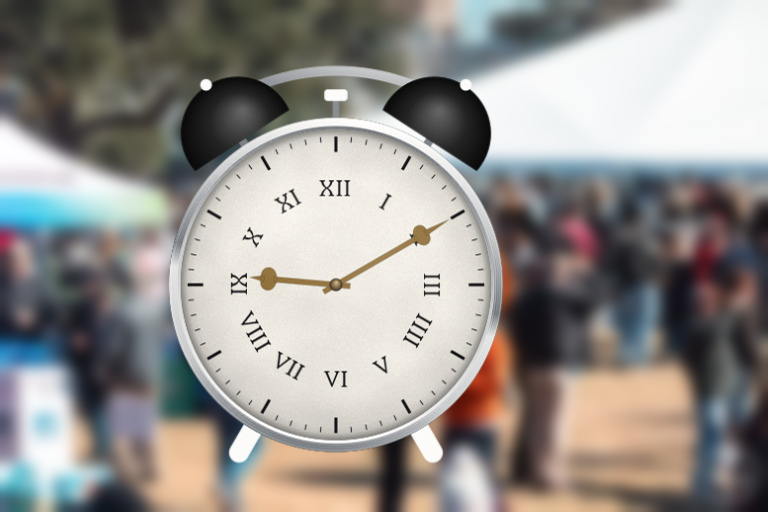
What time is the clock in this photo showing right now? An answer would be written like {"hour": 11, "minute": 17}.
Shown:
{"hour": 9, "minute": 10}
